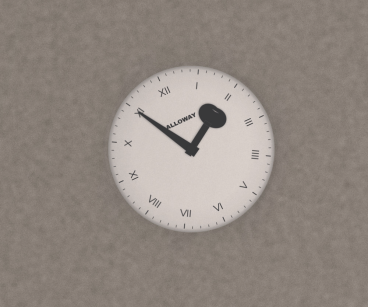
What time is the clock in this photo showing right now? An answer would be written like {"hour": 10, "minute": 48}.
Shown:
{"hour": 1, "minute": 55}
